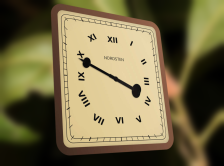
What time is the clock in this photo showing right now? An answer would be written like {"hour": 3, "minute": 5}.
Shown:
{"hour": 3, "minute": 49}
